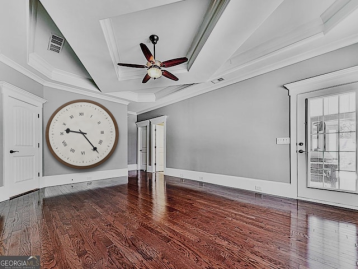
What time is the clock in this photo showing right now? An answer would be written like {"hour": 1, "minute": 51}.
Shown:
{"hour": 9, "minute": 24}
